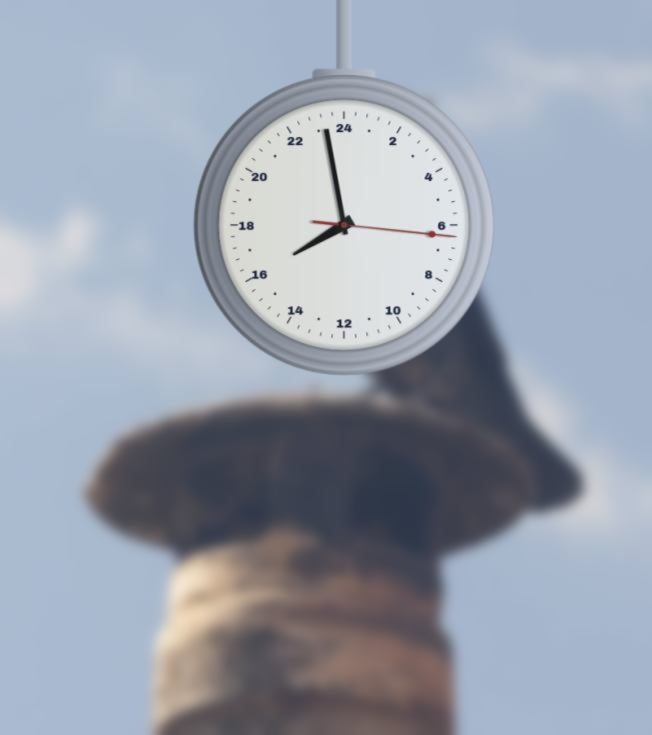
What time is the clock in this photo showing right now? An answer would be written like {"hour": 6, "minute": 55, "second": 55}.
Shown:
{"hour": 15, "minute": 58, "second": 16}
